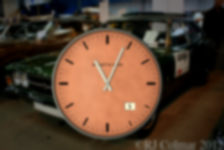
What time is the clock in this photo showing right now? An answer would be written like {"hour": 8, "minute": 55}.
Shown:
{"hour": 11, "minute": 4}
